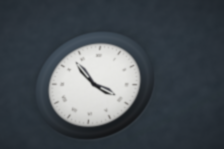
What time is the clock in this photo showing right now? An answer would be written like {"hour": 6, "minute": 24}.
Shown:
{"hour": 3, "minute": 53}
